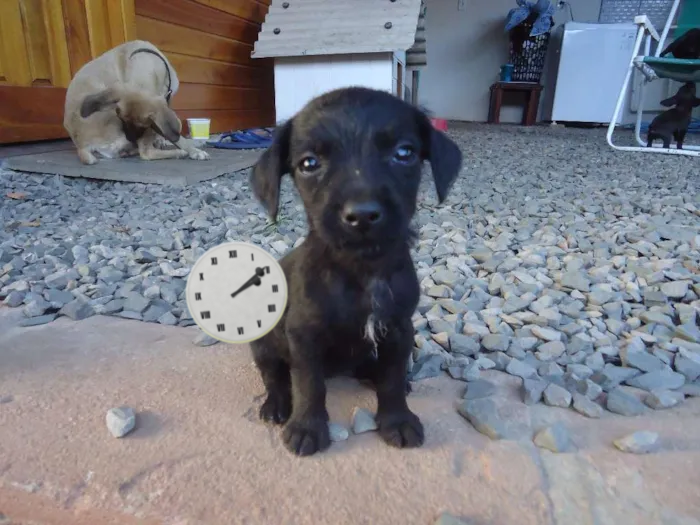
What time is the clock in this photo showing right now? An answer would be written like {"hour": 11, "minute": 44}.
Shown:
{"hour": 2, "minute": 9}
